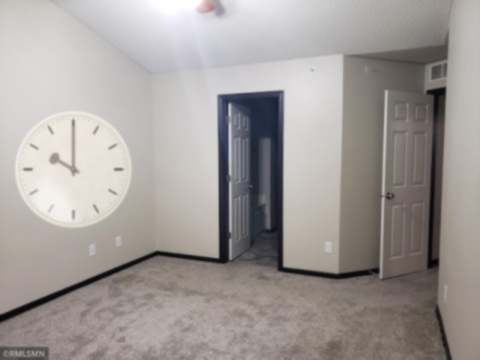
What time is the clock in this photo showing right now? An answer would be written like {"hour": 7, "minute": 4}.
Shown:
{"hour": 10, "minute": 0}
